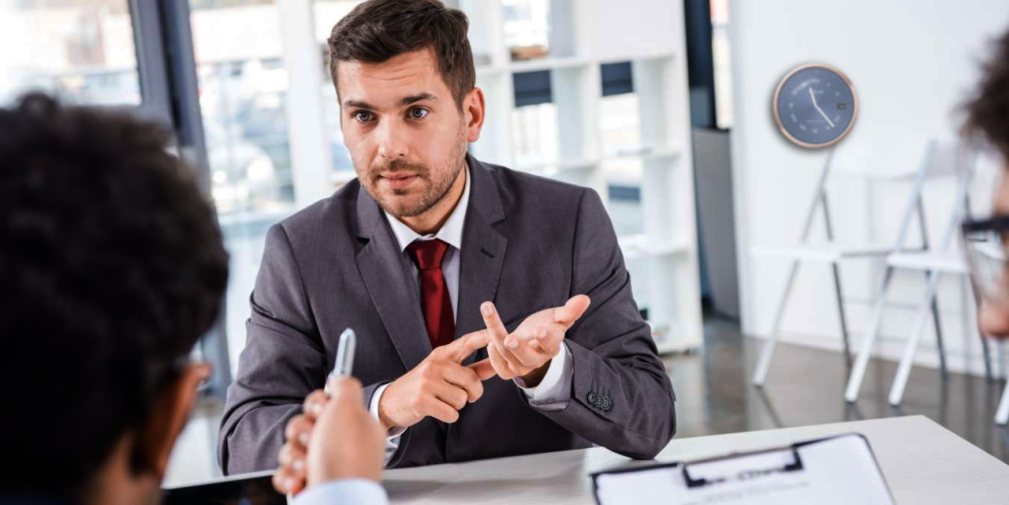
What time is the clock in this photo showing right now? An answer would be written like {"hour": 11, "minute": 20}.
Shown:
{"hour": 11, "minute": 23}
